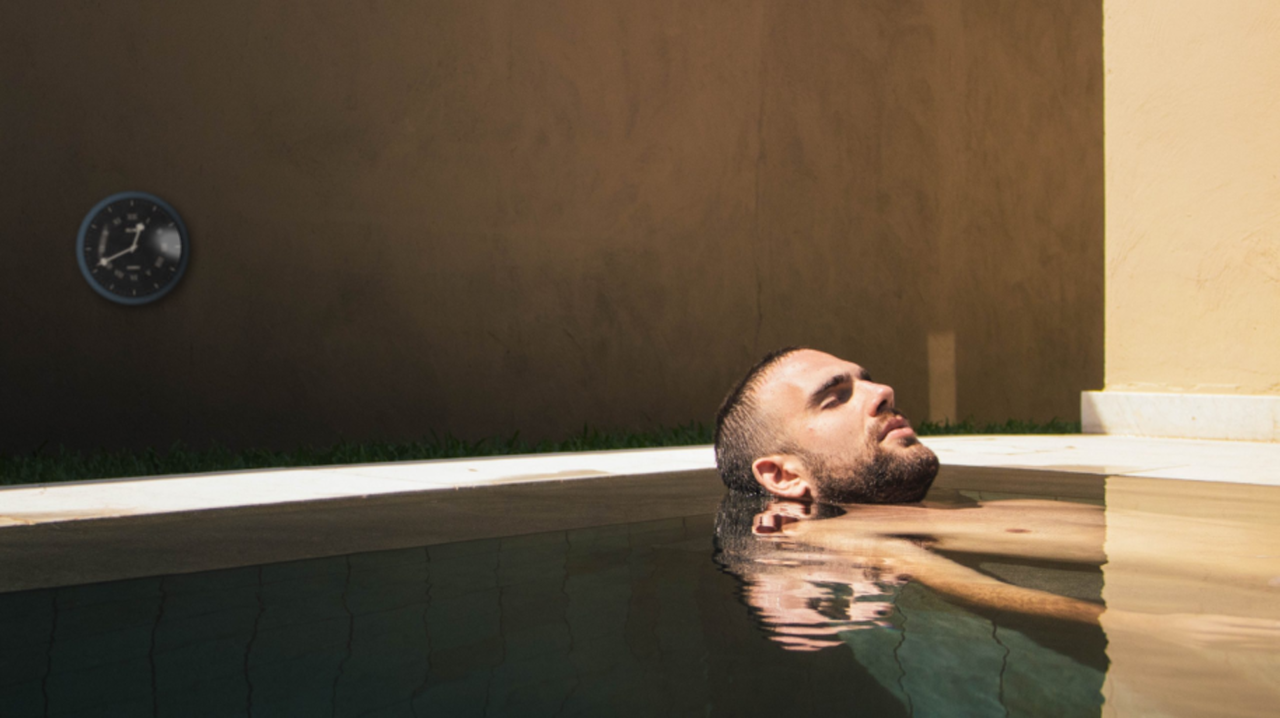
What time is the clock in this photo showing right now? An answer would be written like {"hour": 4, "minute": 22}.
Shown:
{"hour": 12, "minute": 41}
